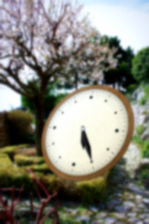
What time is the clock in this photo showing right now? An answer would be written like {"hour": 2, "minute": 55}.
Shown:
{"hour": 5, "minute": 25}
